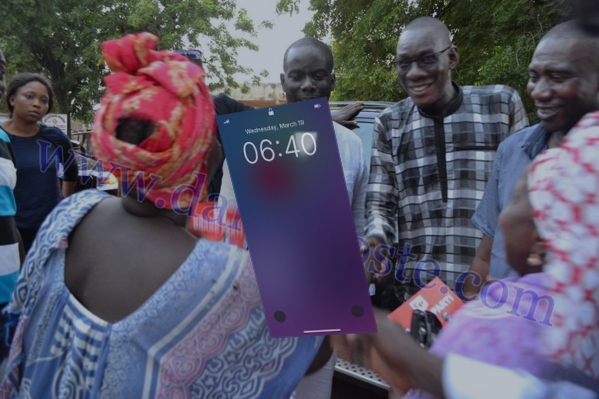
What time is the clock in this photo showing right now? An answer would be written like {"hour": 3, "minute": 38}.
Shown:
{"hour": 6, "minute": 40}
